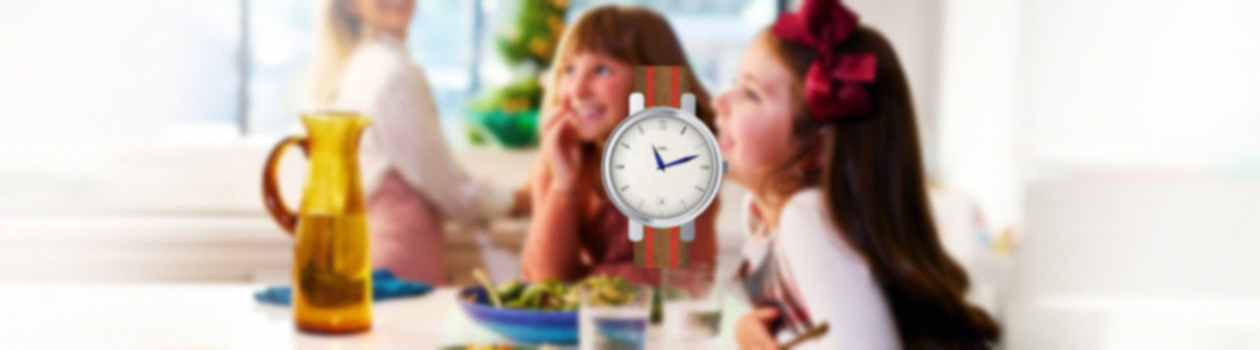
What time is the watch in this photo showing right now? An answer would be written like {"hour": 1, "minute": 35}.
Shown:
{"hour": 11, "minute": 12}
